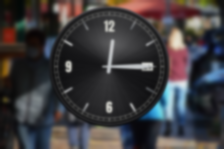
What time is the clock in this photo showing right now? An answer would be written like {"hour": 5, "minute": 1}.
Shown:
{"hour": 12, "minute": 15}
